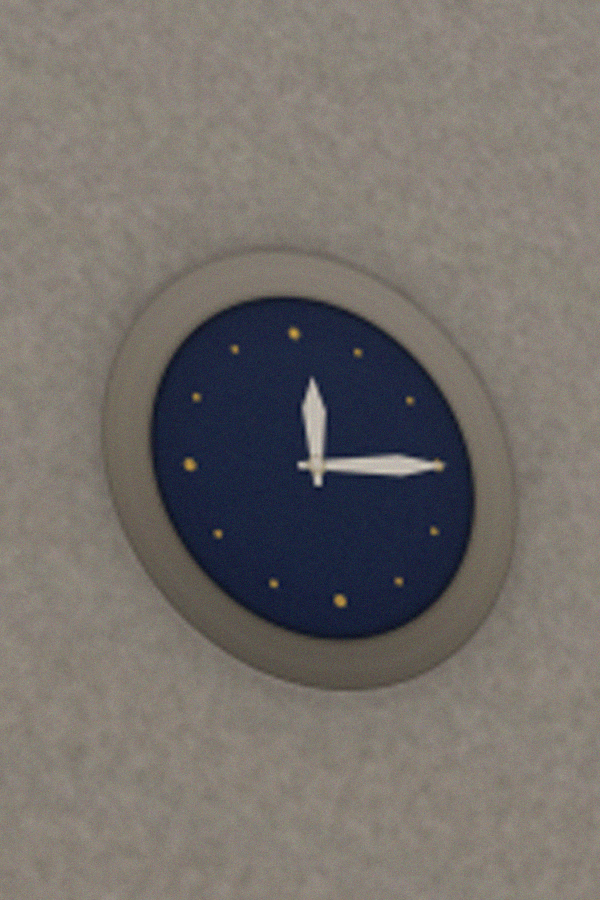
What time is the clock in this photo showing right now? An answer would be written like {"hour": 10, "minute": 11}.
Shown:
{"hour": 12, "minute": 15}
